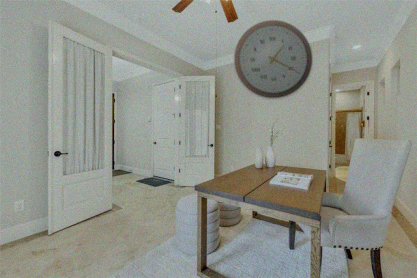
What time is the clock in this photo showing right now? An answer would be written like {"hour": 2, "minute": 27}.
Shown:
{"hour": 1, "minute": 20}
